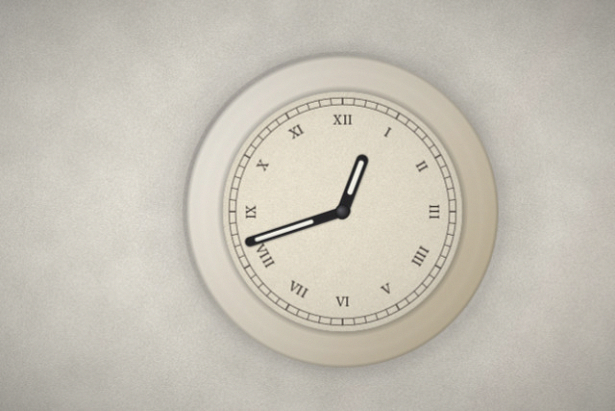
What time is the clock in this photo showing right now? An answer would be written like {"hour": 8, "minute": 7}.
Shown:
{"hour": 12, "minute": 42}
